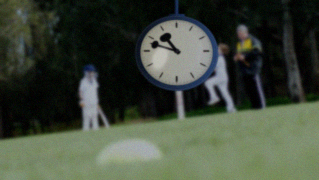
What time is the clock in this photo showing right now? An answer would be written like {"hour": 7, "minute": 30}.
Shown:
{"hour": 10, "minute": 48}
